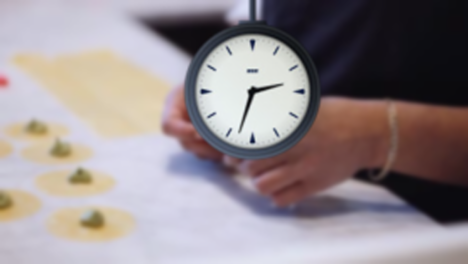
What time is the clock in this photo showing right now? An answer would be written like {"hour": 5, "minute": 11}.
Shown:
{"hour": 2, "minute": 33}
